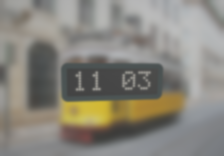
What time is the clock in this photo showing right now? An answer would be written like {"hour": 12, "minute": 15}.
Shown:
{"hour": 11, "minute": 3}
